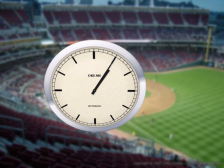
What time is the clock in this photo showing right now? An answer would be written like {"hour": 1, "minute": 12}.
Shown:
{"hour": 1, "minute": 5}
